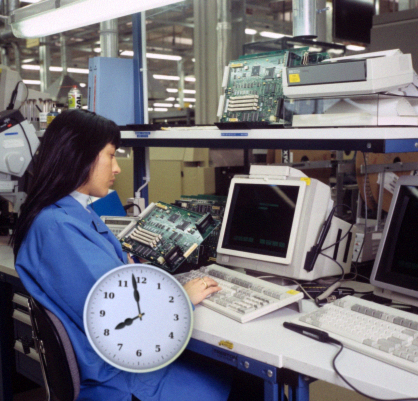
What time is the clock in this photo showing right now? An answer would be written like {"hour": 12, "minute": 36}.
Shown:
{"hour": 7, "minute": 58}
